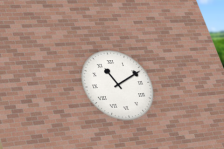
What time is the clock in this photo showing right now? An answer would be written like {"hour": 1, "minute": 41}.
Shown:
{"hour": 11, "minute": 11}
